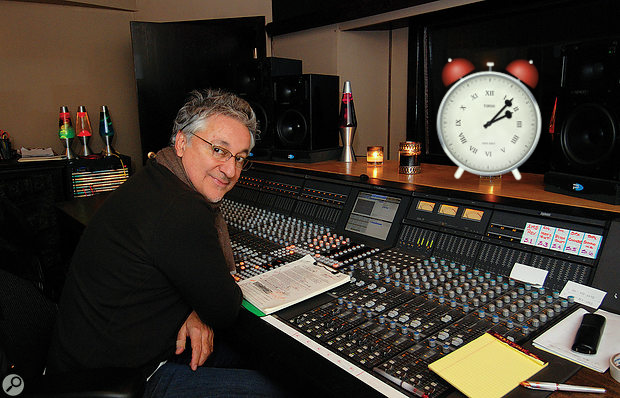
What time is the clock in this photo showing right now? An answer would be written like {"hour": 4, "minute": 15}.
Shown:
{"hour": 2, "minute": 7}
